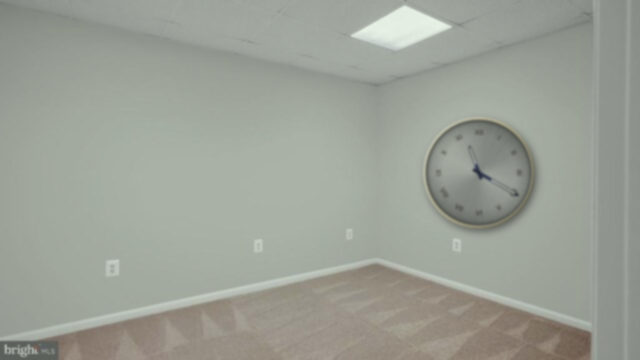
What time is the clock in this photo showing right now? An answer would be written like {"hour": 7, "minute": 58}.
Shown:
{"hour": 11, "minute": 20}
